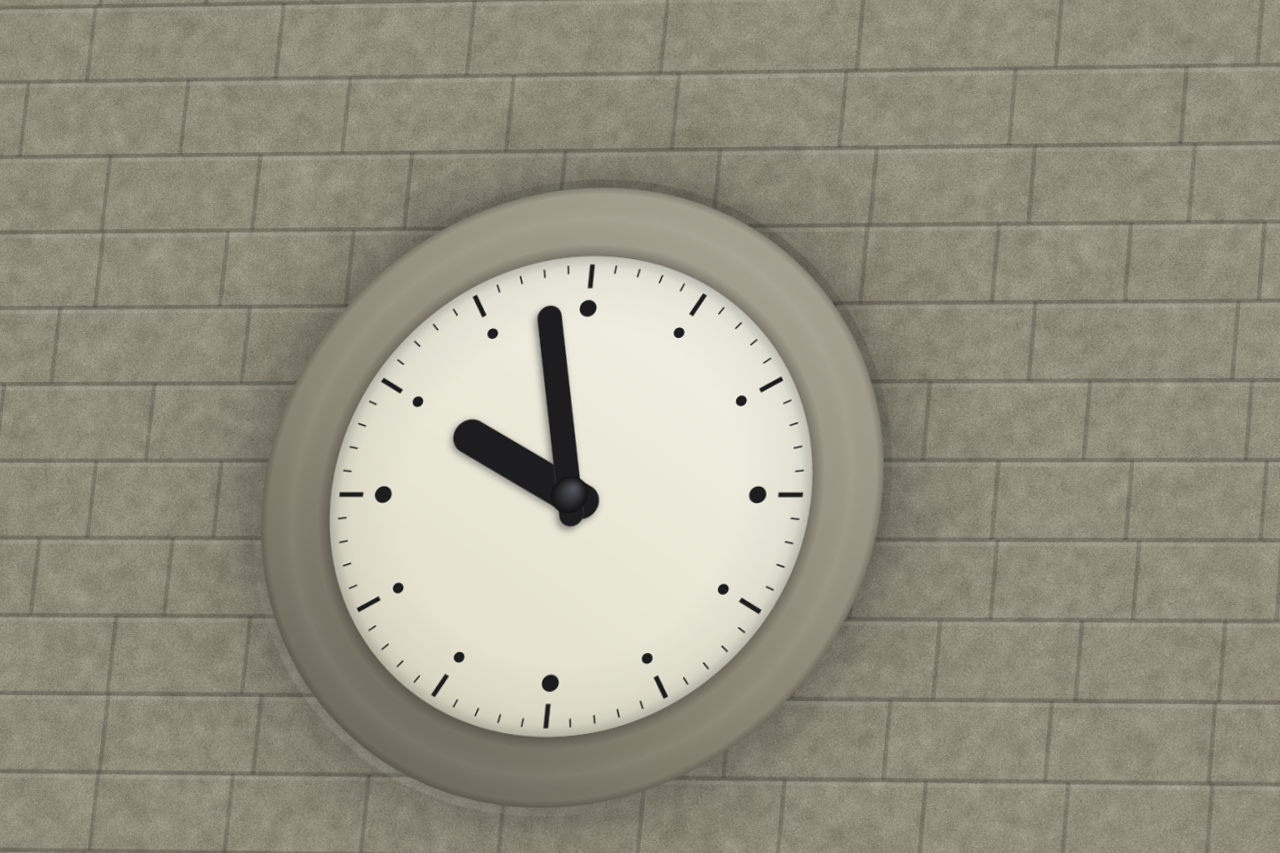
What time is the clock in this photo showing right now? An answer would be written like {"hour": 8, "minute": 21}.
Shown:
{"hour": 9, "minute": 58}
